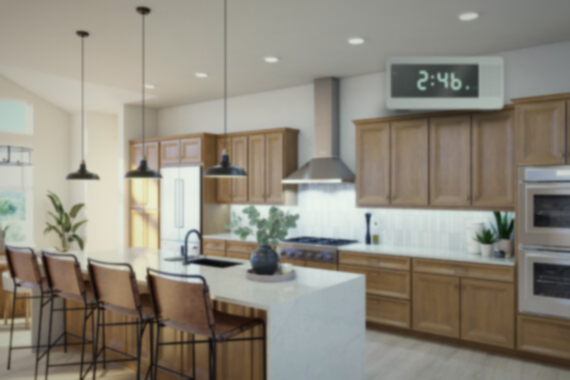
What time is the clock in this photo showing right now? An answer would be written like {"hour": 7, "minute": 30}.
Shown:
{"hour": 2, "minute": 46}
